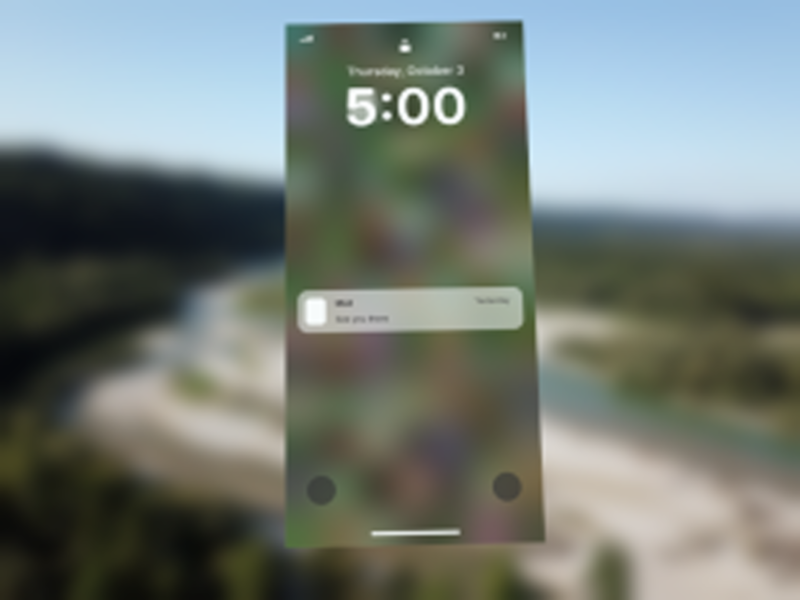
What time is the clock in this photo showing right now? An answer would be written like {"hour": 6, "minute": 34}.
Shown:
{"hour": 5, "minute": 0}
